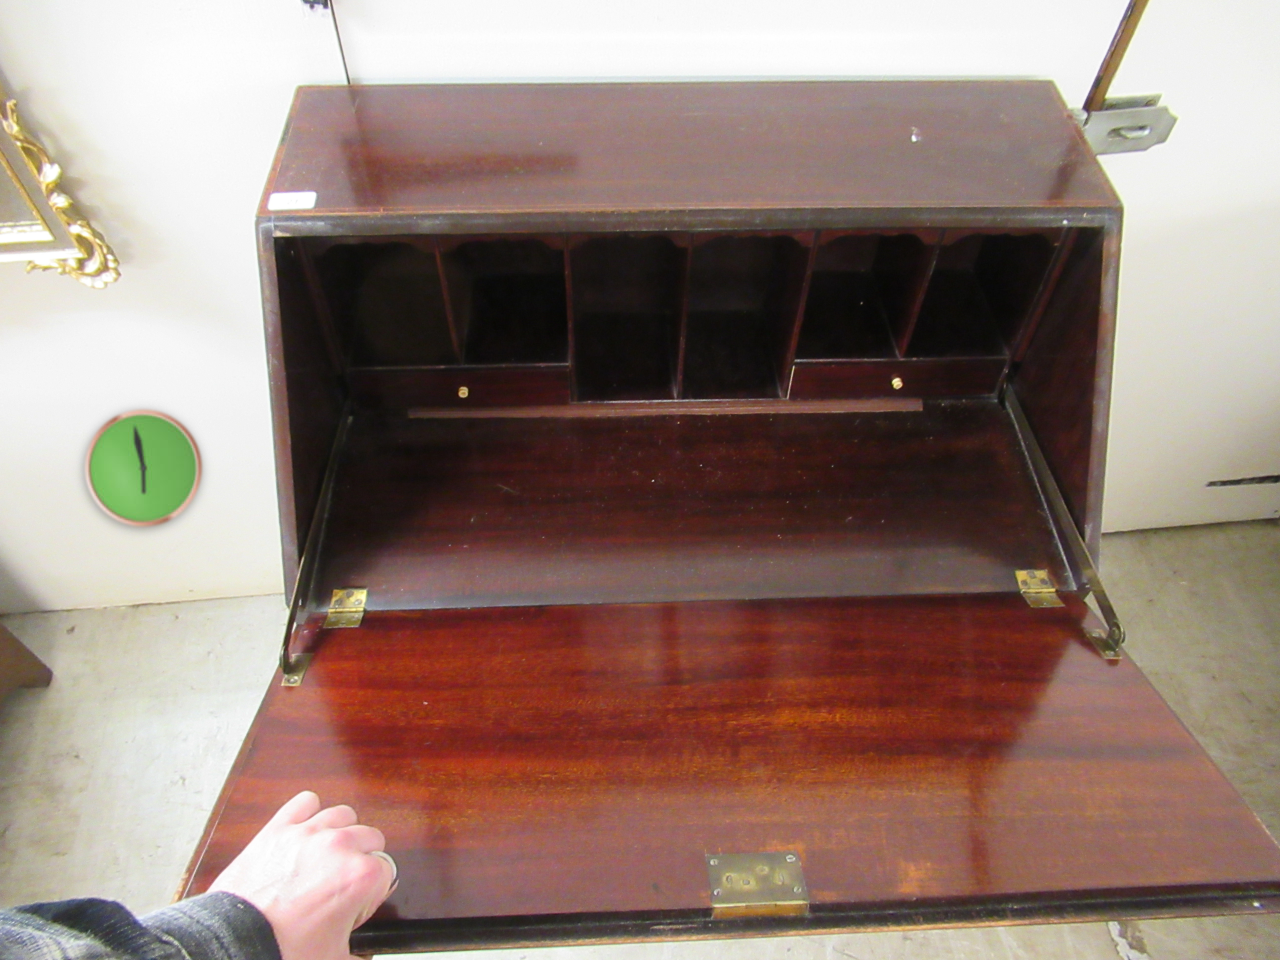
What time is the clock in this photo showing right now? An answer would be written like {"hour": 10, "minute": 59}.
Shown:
{"hour": 5, "minute": 58}
